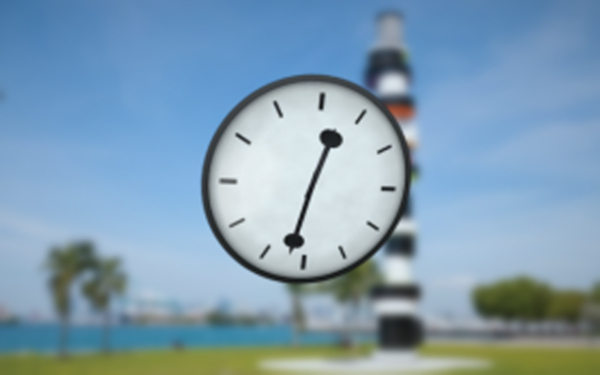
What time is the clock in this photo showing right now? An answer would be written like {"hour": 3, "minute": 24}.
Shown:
{"hour": 12, "minute": 32}
